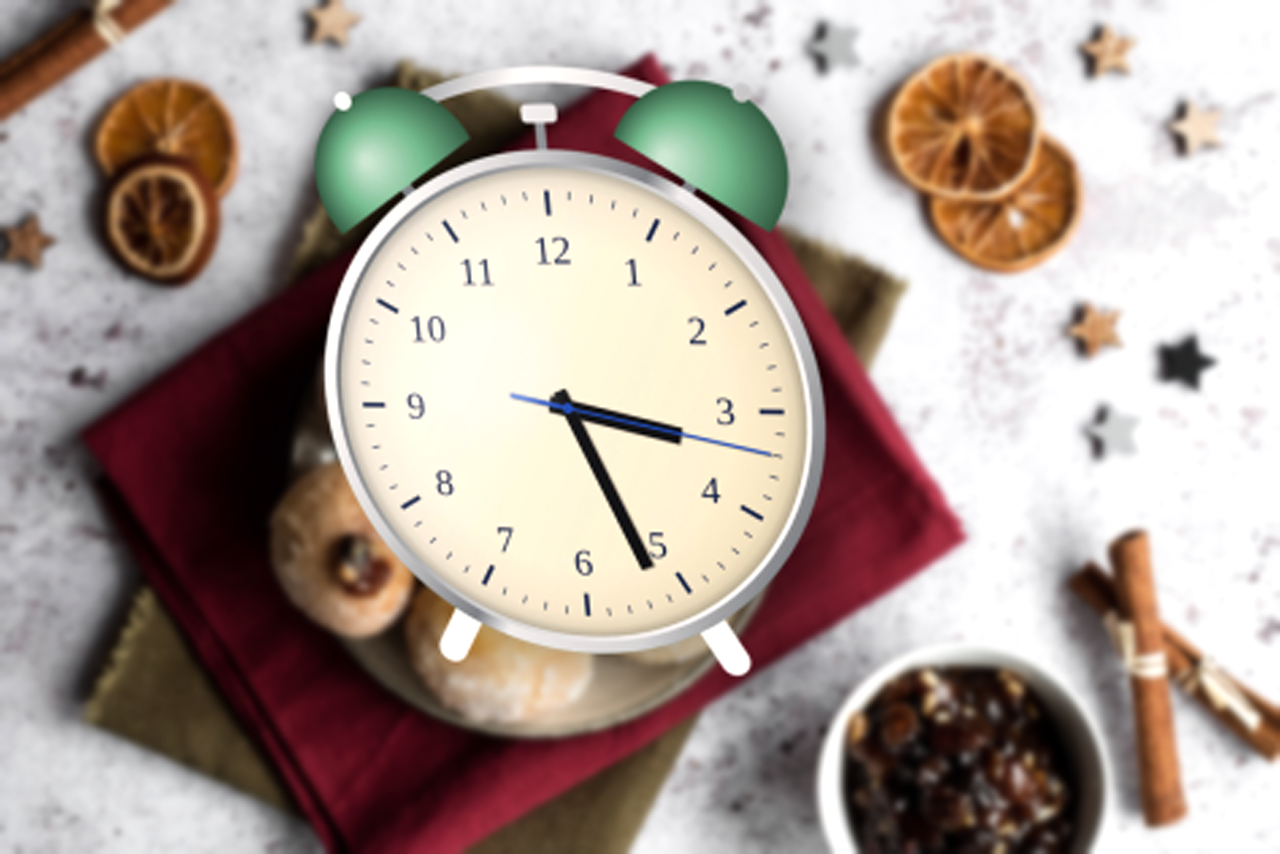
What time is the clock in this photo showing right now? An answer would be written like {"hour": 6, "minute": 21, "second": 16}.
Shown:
{"hour": 3, "minute": 26, "second": 17}
